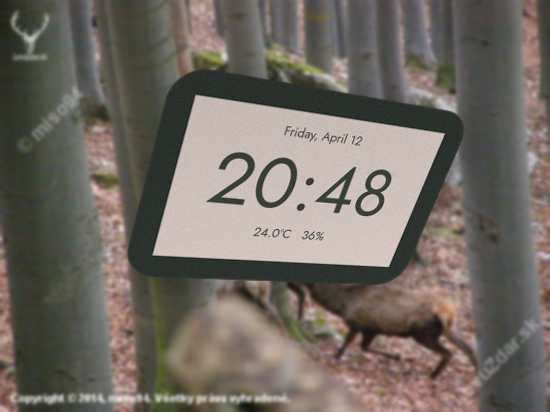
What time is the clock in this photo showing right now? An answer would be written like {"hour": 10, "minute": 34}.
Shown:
{"hour": 20, "minute": 48}
